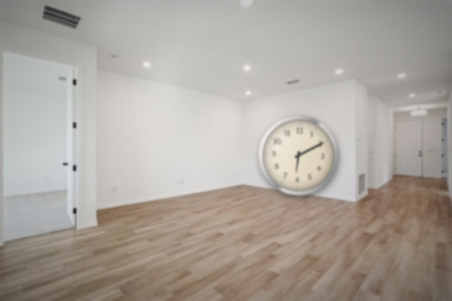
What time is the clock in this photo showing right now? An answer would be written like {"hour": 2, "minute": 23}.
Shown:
{"hour": 6, "minute": 10}
